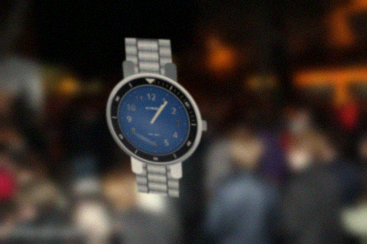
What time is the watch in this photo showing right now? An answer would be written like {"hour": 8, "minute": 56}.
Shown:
{"hour": 1, "minute": 6}
